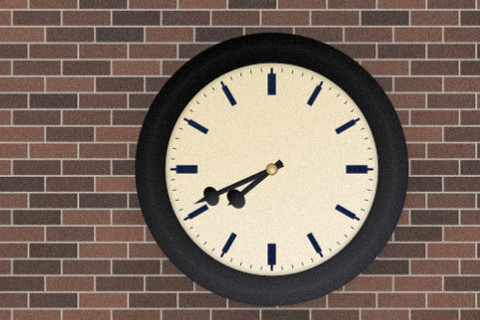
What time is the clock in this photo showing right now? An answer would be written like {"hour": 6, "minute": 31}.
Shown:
{"hour": 7, "minute": 41}
